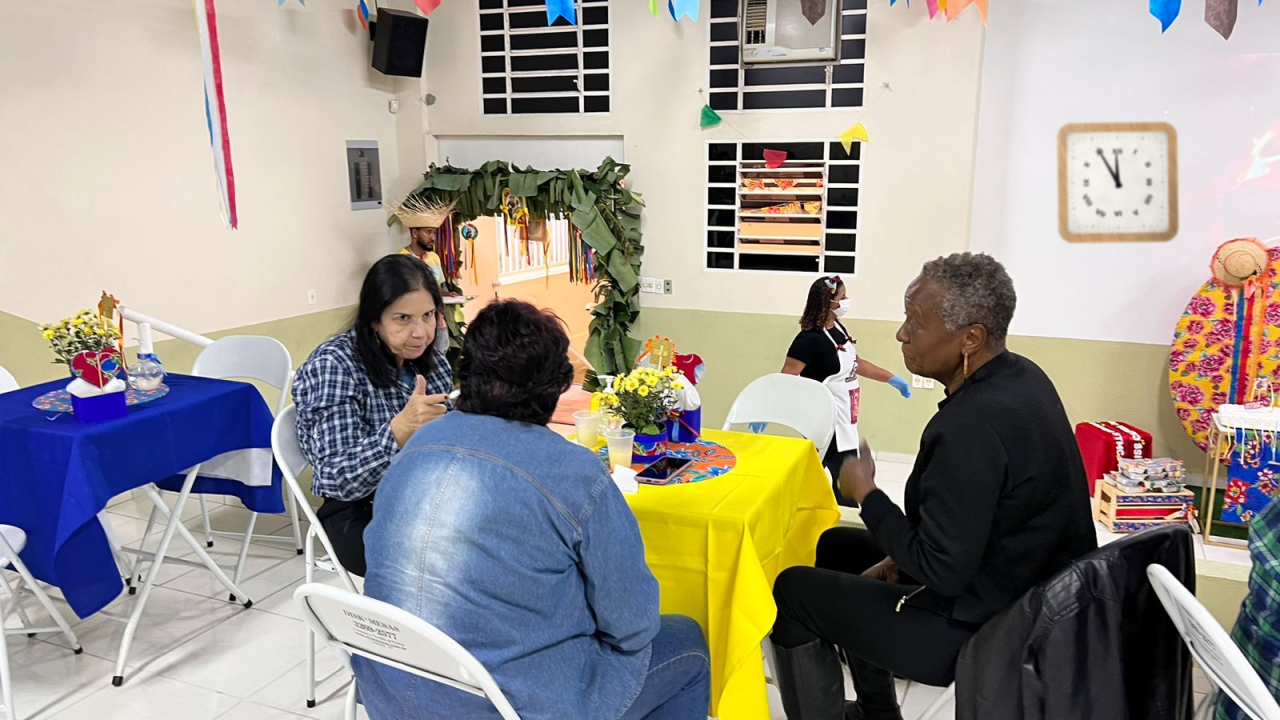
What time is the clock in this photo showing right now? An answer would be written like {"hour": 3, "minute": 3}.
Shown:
{"hour": 11, "minute": 55}
